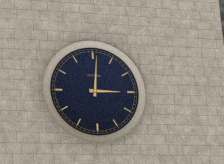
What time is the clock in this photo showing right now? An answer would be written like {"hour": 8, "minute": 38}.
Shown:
{"hour": 3, "minute": 1}
